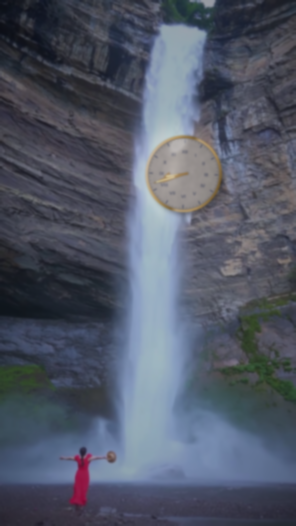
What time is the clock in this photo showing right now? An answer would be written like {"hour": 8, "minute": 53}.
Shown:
{"hour": 8, "minute": 42}
